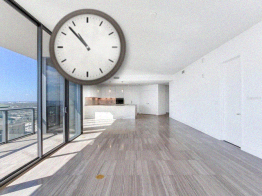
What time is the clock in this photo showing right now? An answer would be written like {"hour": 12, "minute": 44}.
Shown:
{"hour": 10, "minute": 53}
